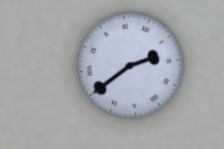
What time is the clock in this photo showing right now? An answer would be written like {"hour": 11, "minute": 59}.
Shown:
{"hour": 1, "minute": 35}
